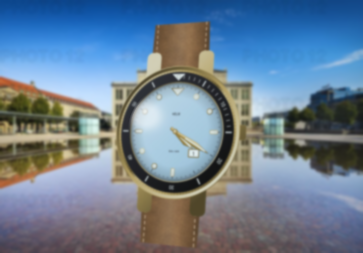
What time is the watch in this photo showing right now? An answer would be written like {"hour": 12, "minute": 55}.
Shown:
{"hour": 4, "minute": 20}
